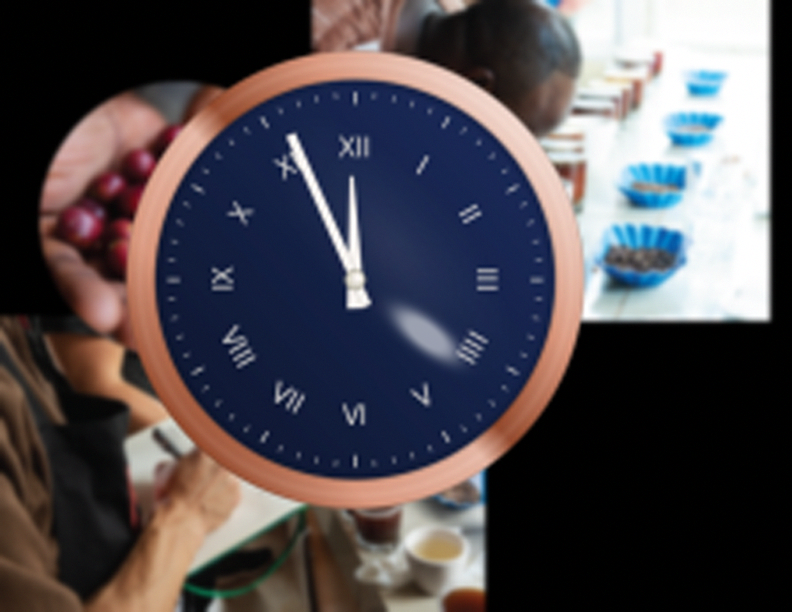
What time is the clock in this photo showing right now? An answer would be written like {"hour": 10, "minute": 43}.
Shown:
{"hour": 11, "minute": 56}
